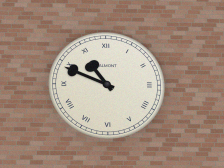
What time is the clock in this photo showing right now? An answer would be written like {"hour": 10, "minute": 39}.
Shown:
{"hour": 10, "minute": 49}
